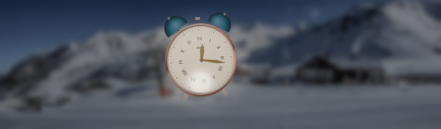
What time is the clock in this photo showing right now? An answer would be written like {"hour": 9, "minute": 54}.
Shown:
{"hour": 12, "minute": 17}
